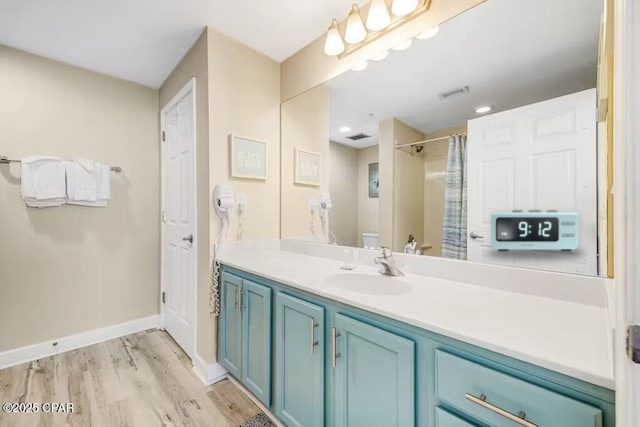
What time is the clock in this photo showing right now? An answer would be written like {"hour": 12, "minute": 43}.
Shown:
{"hour": 9, "minute": 12}
